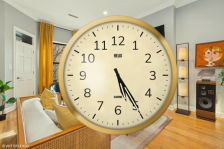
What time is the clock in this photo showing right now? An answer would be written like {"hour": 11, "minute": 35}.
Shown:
{"hour": 5, "minute": 25}
